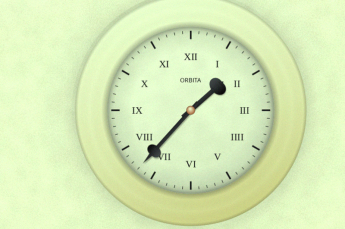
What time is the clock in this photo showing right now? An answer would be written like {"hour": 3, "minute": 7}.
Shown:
{"hour": 1, "minute": 37}
